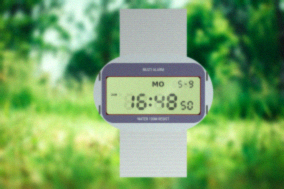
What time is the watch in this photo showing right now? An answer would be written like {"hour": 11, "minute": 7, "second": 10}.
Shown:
{"hour": 16, "minute": 48, "second": 50}
